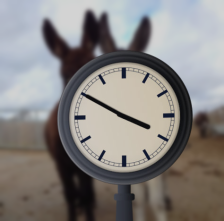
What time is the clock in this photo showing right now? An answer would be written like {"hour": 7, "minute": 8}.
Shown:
{"hour": 3, "minute": 50}
